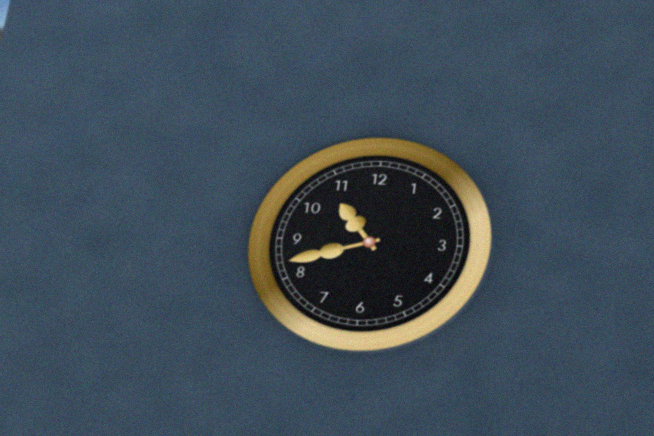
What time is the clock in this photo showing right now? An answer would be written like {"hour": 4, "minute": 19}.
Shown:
{"hour": 10, "minute": 42}
